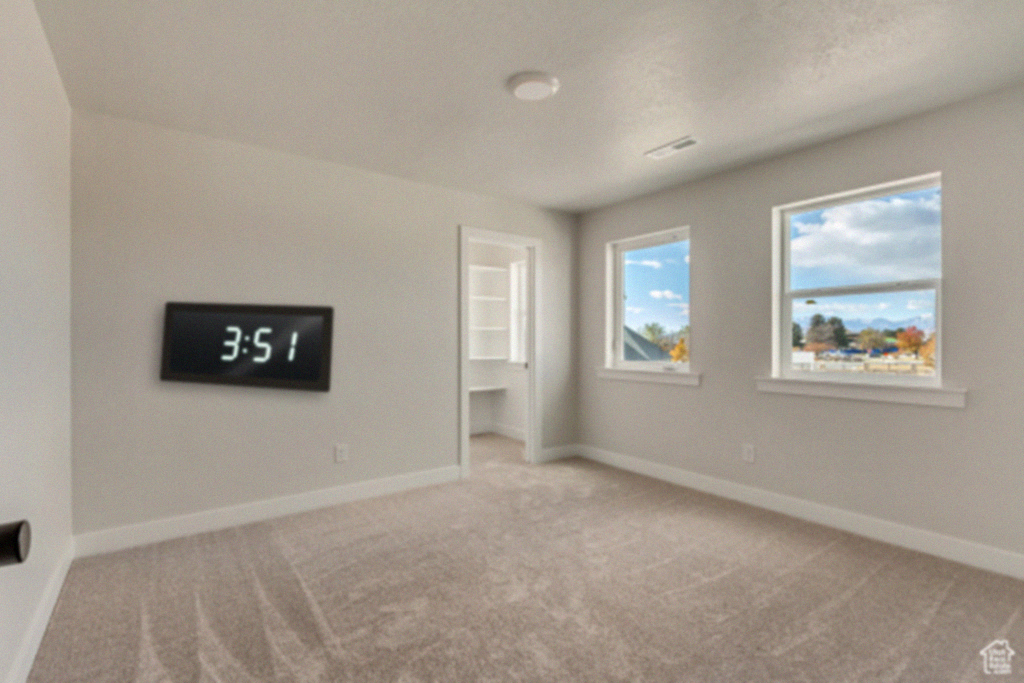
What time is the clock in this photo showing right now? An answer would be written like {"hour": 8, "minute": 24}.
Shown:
{"hour": 3, "minute": 51}
